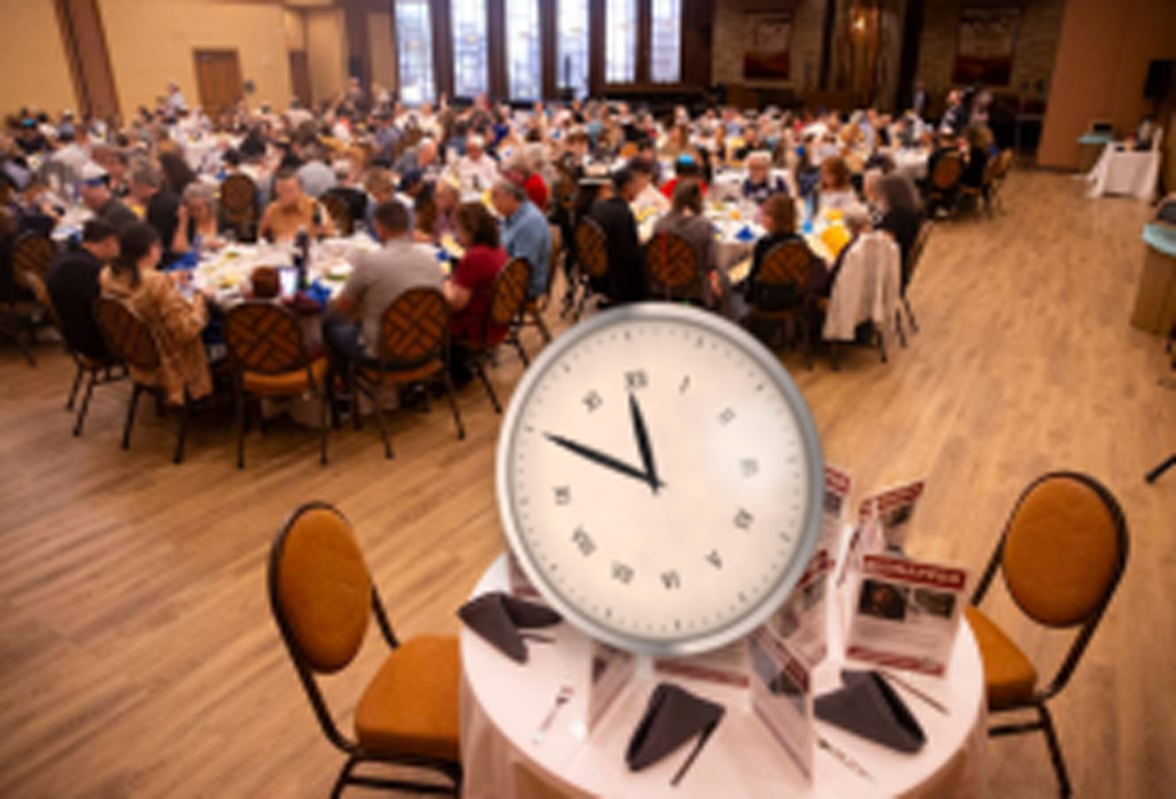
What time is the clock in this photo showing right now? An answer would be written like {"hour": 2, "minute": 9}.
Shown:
{"hour": 11, "minute": 50}
